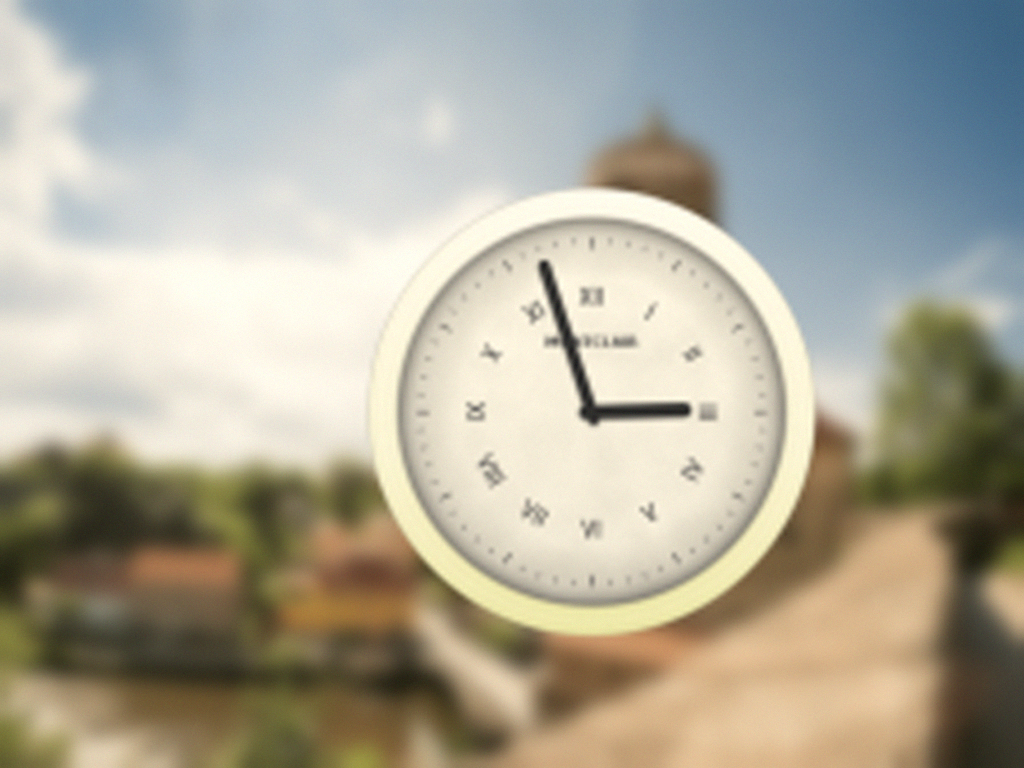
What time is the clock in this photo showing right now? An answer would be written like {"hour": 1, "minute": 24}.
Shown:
{"hour": 2, "minute": 57}
